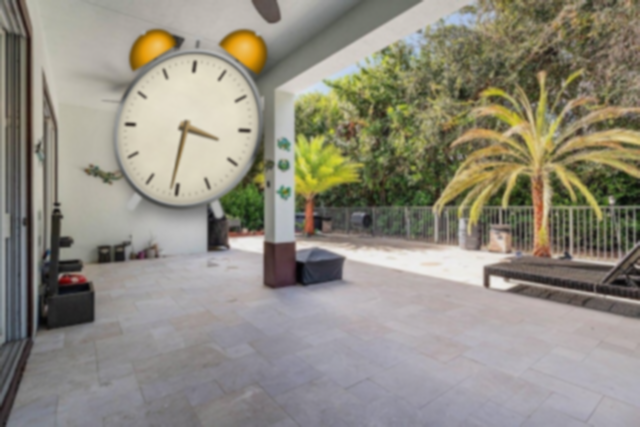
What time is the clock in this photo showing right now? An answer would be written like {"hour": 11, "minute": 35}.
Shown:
{"hour": 3, "minute": 31}
